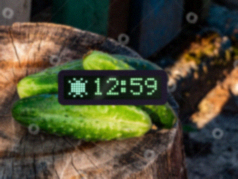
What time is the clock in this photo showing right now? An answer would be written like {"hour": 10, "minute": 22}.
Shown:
{"hour": 12, "minute": 59}
